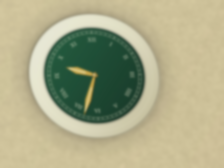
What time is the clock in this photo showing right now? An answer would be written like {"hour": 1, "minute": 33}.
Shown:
{"hour": 9, "minute": 33}
